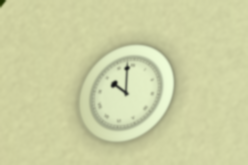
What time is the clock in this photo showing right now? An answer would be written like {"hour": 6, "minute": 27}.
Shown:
{"hour": 9, "minute": 58}
